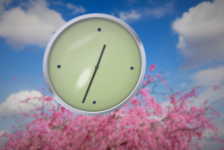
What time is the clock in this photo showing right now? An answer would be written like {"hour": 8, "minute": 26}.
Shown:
{"hour": 12, "minute": 33}
